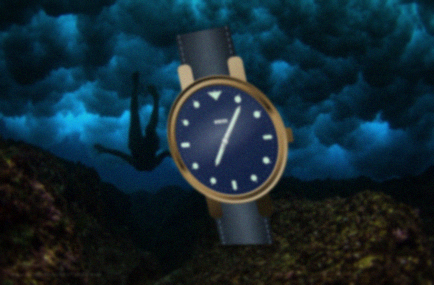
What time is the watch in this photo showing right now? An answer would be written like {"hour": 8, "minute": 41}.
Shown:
{"hour": 7, "minute": 6}
